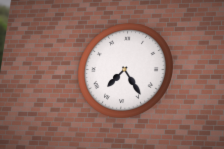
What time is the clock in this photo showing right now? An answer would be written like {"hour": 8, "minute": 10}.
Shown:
{"hour": 7, "minute": 24}
